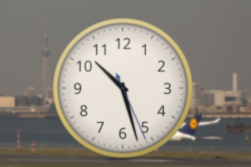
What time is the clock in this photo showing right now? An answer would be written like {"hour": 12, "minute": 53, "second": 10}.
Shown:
{"hour": 10, "minute": 27, "second": 26}
